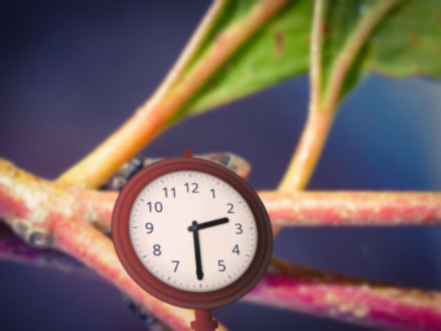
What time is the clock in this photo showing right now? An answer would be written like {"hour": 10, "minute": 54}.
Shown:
{"hour": 2, "minute": 30}
